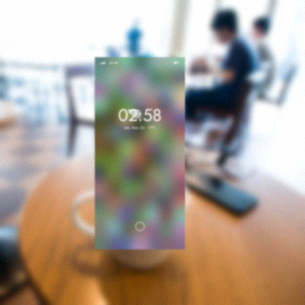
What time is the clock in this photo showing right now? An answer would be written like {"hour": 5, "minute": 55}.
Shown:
{"hour": 2, "minute": 58}
